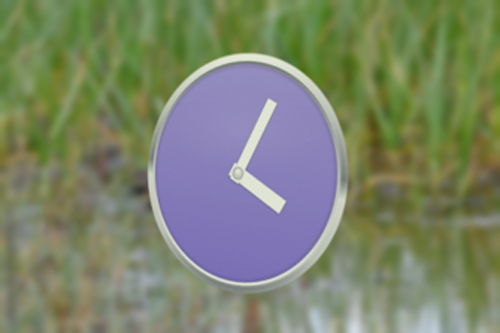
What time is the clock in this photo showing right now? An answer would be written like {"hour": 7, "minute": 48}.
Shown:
{"hour": 4, "minute": 5}
